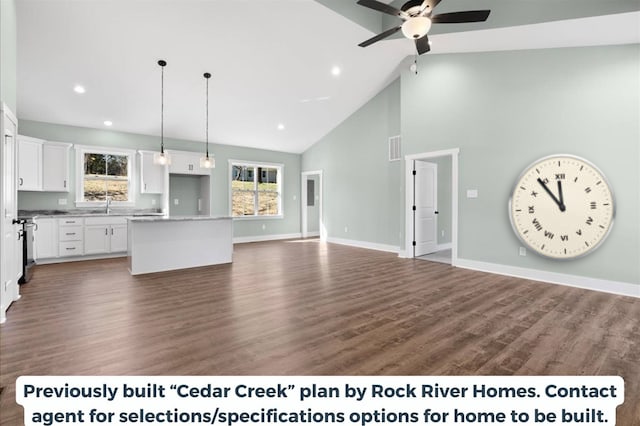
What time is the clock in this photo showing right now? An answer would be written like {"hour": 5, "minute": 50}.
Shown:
{"hour": 11, "minute": 54}
